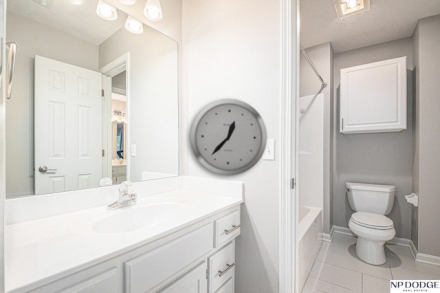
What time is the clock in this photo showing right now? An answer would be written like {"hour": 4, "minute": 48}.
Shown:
{"hour": 12, "minute": 37}
